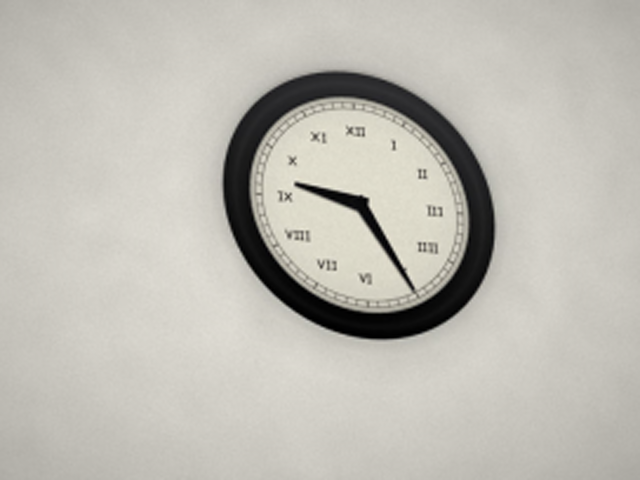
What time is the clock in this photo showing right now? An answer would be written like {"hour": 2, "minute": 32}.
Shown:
{"hour": 9, "minute": 25}
